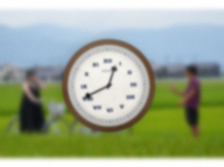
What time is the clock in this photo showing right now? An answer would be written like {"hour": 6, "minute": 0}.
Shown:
{"hour": 12, "minute": 41}
